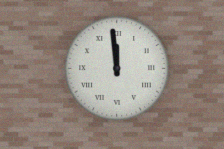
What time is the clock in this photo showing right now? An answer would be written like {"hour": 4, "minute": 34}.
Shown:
{"hour": 11, "minute": 59}
